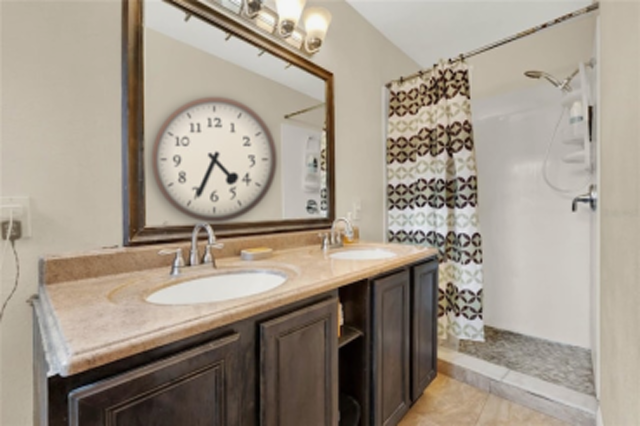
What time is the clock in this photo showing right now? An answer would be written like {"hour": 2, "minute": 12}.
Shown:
{"hour": 4, "minute": 34}
